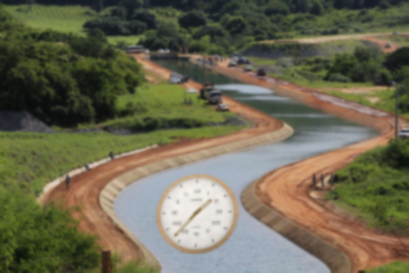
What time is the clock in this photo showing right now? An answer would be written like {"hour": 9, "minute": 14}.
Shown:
{"hour": 1, "minute": 37}
